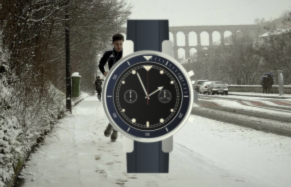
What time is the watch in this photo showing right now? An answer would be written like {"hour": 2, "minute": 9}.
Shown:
{"hour": 1, "minute": 56}
